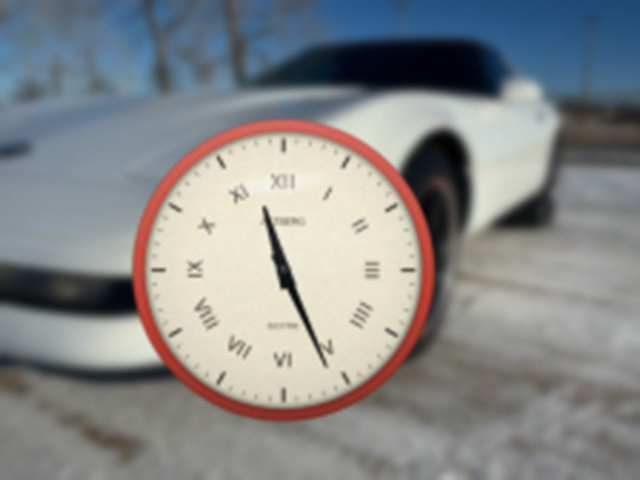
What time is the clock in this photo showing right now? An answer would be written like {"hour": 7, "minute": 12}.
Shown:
{"hour": 11, "minute": 26}
